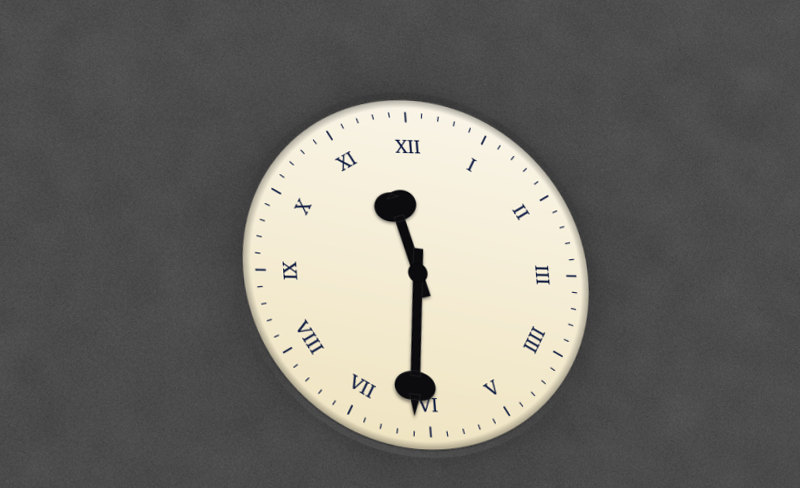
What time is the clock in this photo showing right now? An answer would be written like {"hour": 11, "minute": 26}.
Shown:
{"hour": 11, "minute": 31}
